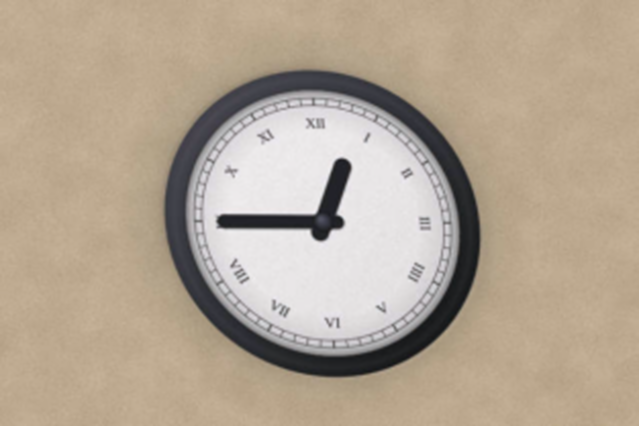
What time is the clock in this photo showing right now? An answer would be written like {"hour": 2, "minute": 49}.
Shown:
{"hour": 12, "minute": 45}
